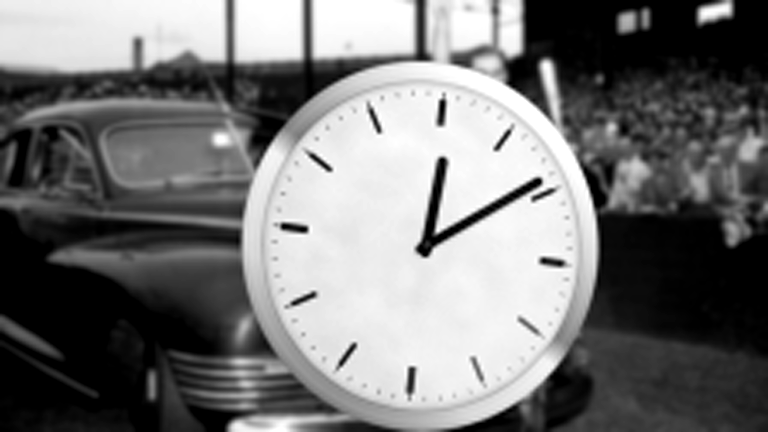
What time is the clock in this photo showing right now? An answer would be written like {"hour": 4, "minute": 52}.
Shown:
{"hour": 12, "minute": 9}
